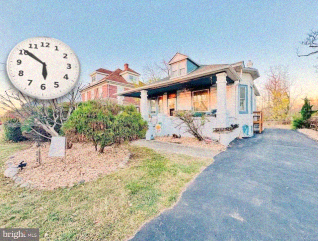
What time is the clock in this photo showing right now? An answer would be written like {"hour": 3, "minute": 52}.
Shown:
{"hour": 5, "minute": 51}
